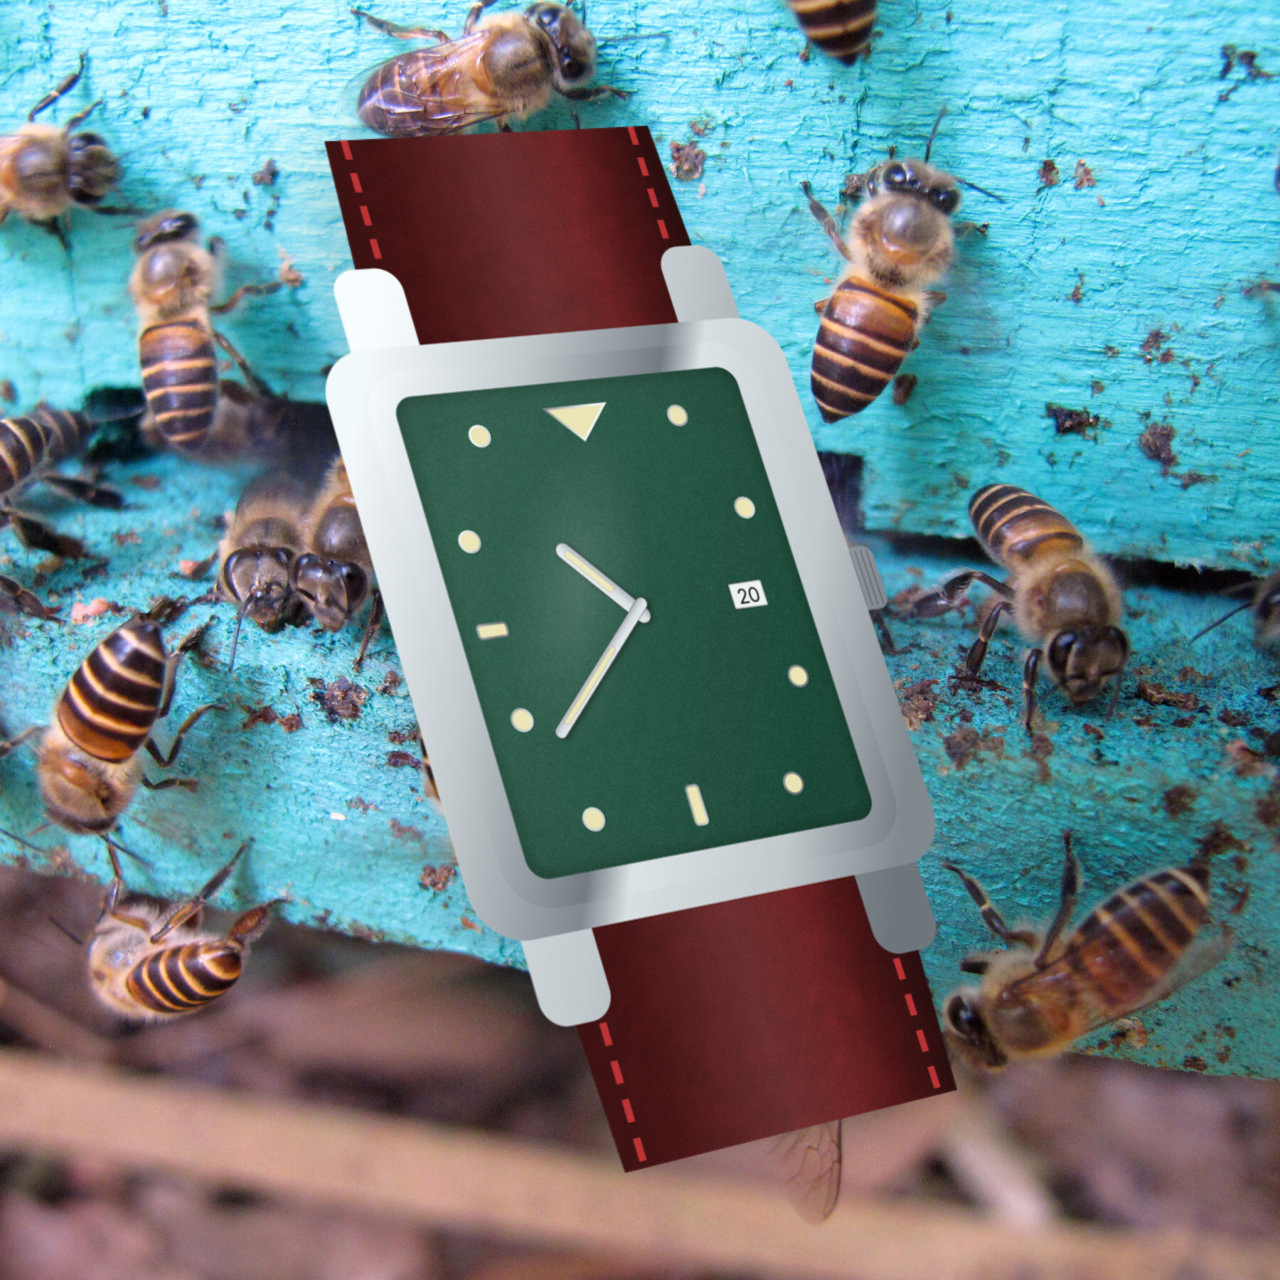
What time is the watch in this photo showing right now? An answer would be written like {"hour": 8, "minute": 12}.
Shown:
{"hour": 10, "minute": 38}
